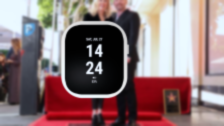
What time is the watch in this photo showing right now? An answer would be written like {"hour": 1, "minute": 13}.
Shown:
{"hour": 14, "minute": 24}
